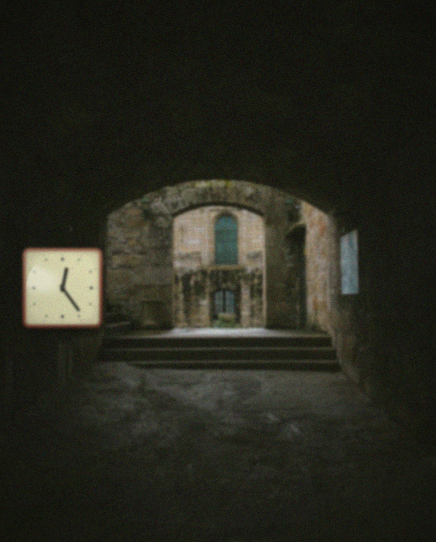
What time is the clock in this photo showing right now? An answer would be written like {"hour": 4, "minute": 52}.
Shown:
{"hour": 12, "minute": 24}
